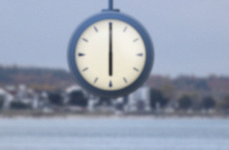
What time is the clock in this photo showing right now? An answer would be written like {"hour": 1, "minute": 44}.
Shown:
{"hour": 6, "minute": 0}
